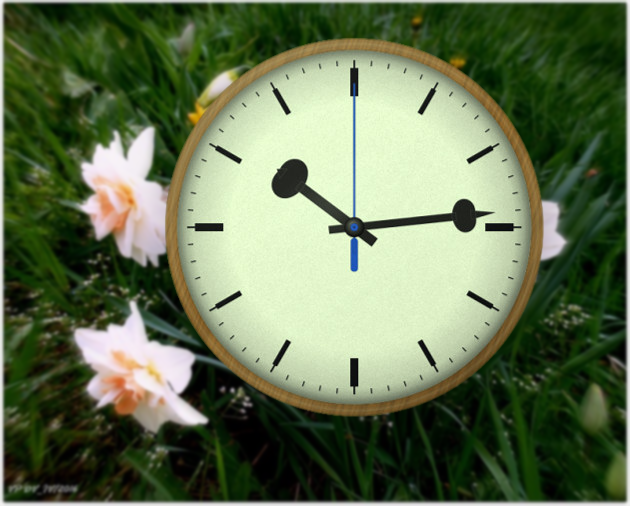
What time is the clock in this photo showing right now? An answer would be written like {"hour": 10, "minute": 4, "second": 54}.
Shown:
{"hour": 10, "minute": 14, "second": 0}
